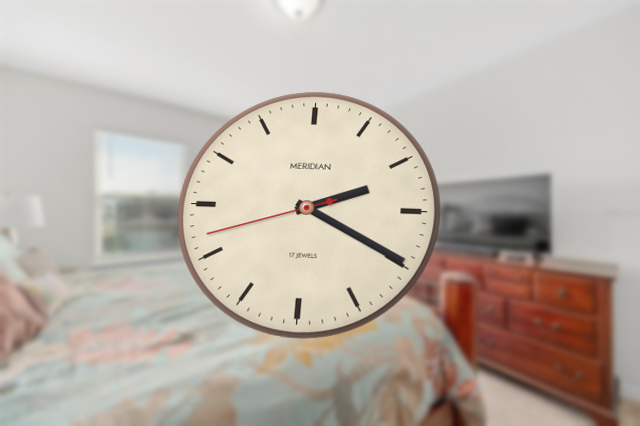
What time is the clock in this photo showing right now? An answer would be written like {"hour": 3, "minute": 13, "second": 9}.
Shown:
{"hour": 2, "minute": 19, "second": 42}
